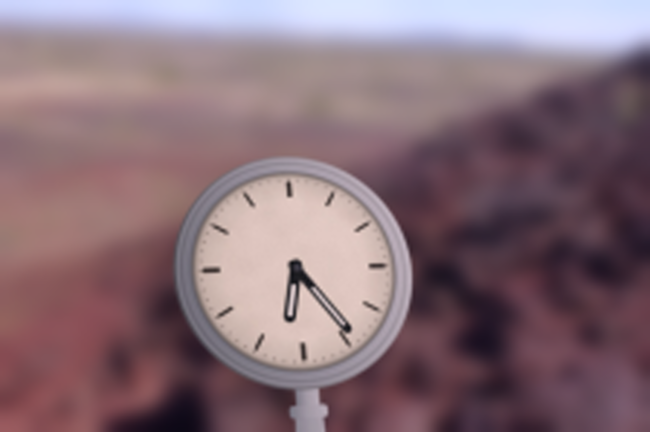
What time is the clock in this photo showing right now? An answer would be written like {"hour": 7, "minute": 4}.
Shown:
{"hour": 6, "minute": 24}
